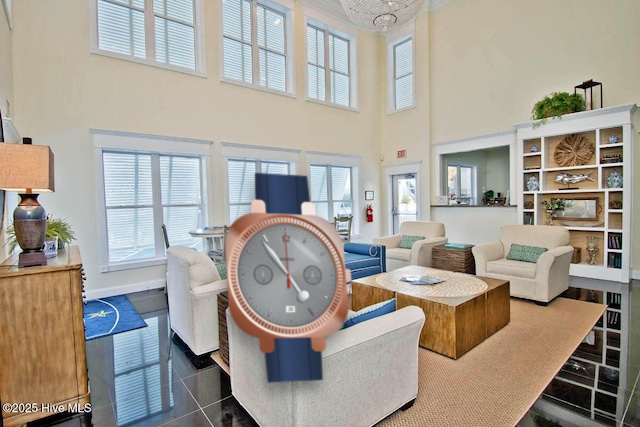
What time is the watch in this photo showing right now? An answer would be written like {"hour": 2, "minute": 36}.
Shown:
{"hour": 4, "minute": 54}
